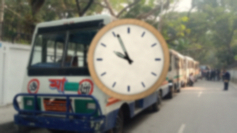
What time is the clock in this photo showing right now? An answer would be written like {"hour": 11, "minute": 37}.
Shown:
{"hour": 9, "minute": 56}
